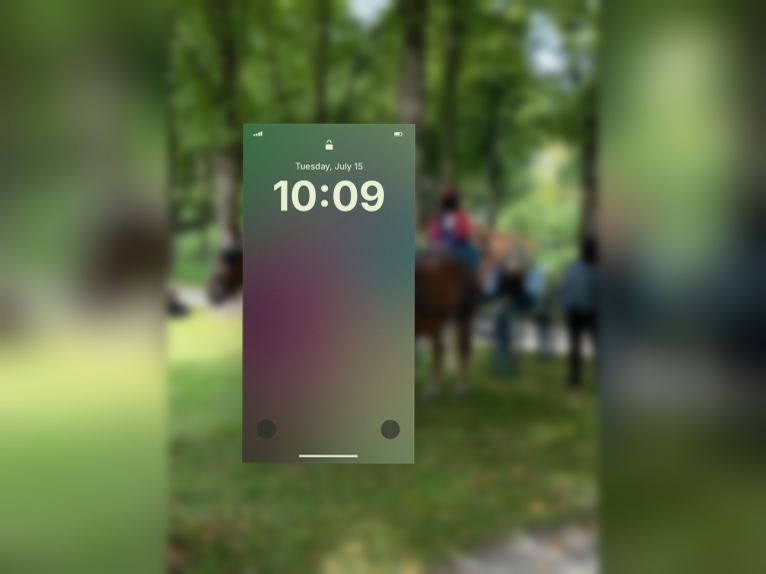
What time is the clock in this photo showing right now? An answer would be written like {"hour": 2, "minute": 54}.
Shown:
{"hour": 10, "minute": 9}
